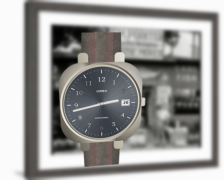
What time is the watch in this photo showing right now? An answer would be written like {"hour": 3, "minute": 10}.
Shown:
{"hour": 2, "minute": 43}
